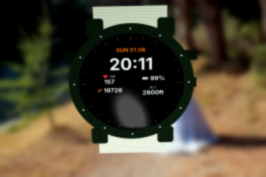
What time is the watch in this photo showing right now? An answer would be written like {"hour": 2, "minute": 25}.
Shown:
{"hour": 20, "minute": 11}
